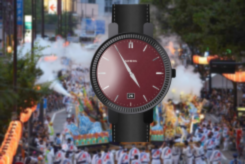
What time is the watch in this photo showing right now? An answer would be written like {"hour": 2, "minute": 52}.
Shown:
{"hour": 4, "minute": 55}
